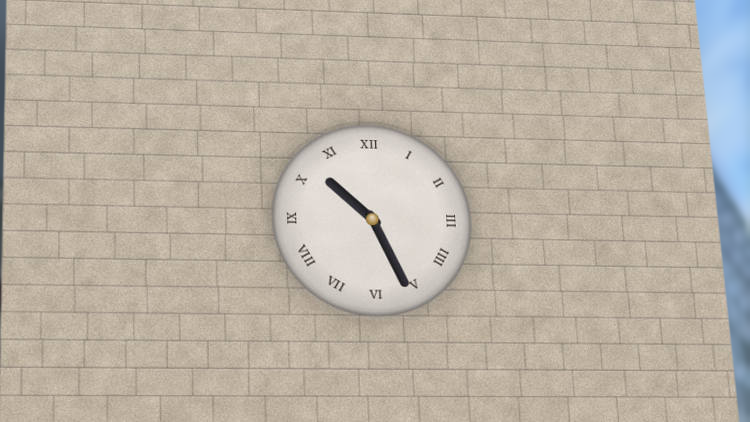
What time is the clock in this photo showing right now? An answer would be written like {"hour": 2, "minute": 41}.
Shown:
{"hour": 10, "minute": 26}
